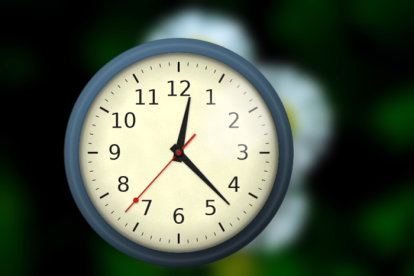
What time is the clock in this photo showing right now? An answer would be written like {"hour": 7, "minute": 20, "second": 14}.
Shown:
{"hour": 12, "minute": 22, "second": 37}
